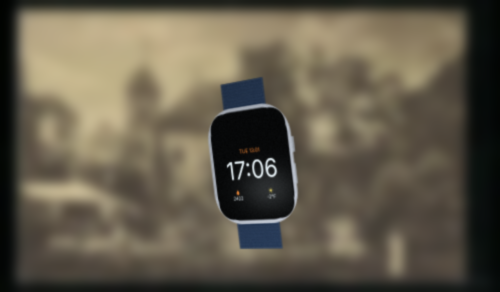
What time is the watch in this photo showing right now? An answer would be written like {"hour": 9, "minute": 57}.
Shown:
{"hour": 17, "minute": 6}
